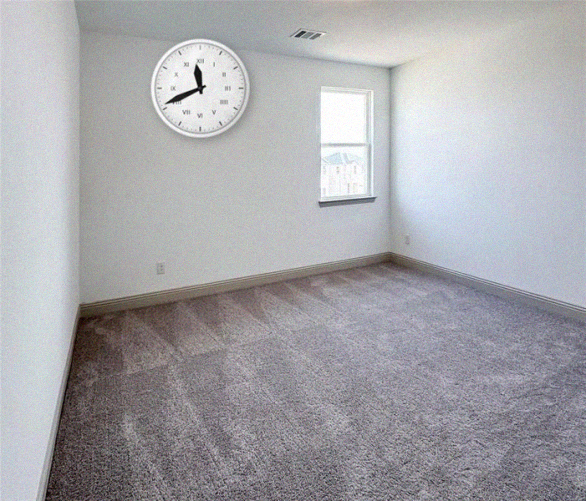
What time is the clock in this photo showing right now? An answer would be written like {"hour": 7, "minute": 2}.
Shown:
{"hour": 11, "minute": 41}
